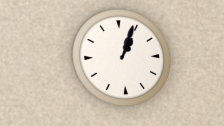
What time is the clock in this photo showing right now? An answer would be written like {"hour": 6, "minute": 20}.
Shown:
{"hour": 1, "minute": 4}
